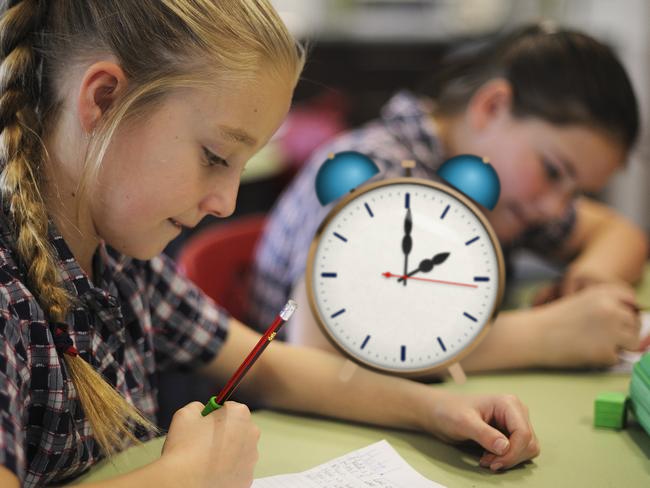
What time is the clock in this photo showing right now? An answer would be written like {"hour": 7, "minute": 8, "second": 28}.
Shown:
{"hour": 2, "minute": 0, "second": 16}
